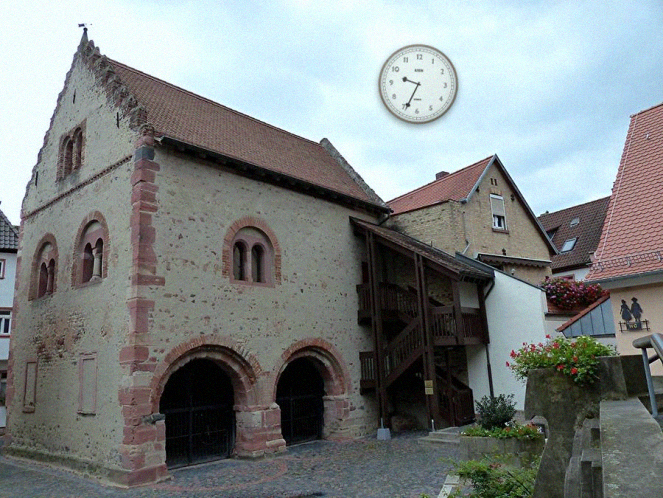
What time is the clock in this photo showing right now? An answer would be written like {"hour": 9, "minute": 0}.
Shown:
{"hour": 9, "minute": 34}
